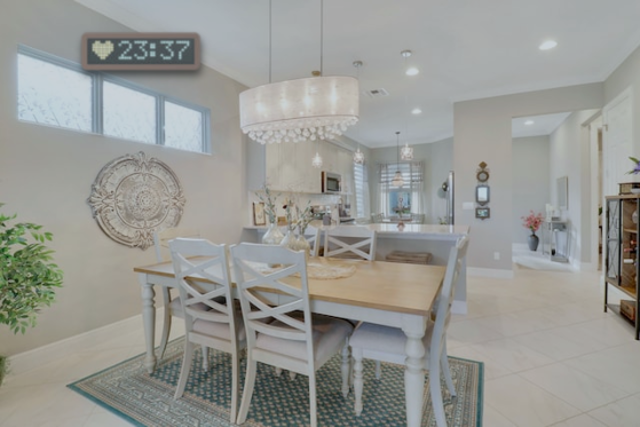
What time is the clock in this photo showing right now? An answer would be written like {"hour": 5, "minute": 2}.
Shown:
{"hour": 23, "minute": 37}
